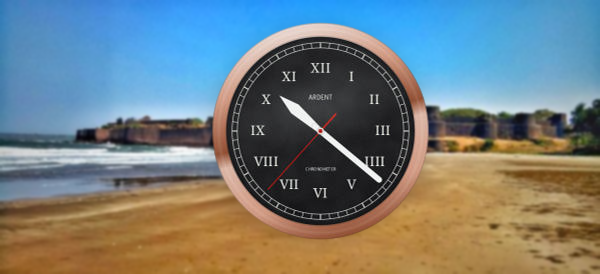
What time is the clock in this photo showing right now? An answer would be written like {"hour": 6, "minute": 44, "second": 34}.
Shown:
{"hour": 10, "minute": 21, "second": 37}
